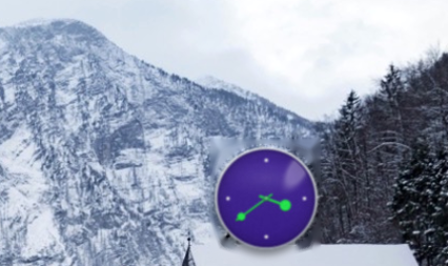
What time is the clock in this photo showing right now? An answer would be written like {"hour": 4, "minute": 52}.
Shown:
{"hour": 3, "minute": 39}
